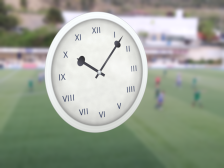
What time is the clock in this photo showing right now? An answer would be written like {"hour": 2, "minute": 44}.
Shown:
{"hour": 10, "minute": 7}
